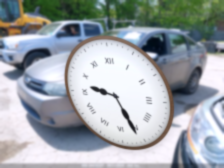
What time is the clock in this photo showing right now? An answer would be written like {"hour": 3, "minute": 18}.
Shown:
{"hour": 9, "minute": 26}
